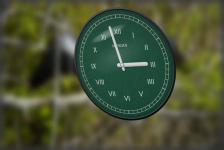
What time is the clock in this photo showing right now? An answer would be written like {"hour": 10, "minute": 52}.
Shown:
{"hour": 2, "minute": 58}
